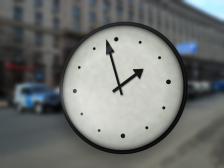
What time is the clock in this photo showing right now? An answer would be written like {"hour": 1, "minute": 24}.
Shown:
{"hour": 1, "minute": 58}
